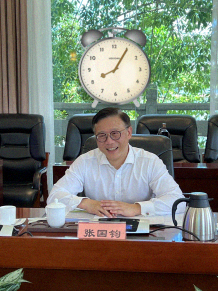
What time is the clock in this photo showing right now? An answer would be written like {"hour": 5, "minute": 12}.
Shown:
{"hour": 8, "minute": 5}
